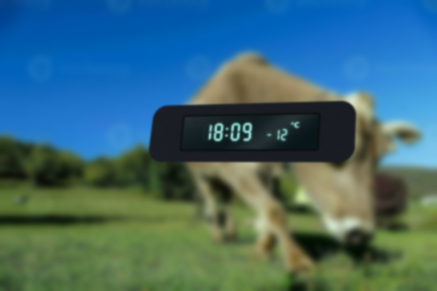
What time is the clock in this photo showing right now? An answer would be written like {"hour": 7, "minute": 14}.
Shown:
{"hour": 18, "minute": 9}
